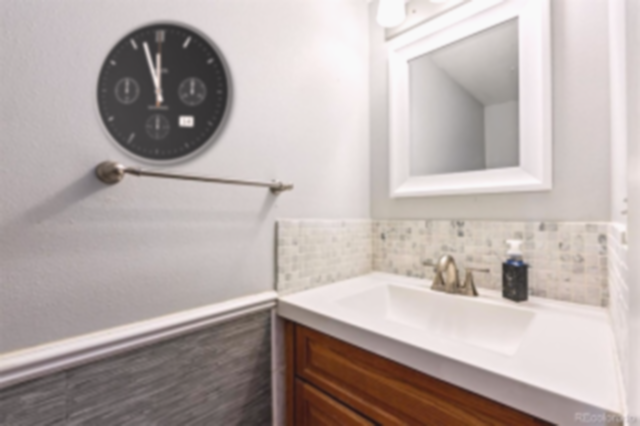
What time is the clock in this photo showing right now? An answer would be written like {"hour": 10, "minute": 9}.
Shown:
{"hour": 11, "minute": 57}
